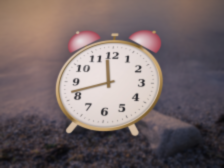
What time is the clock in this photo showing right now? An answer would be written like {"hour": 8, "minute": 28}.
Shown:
{"hour": 11, "minute": 42}
